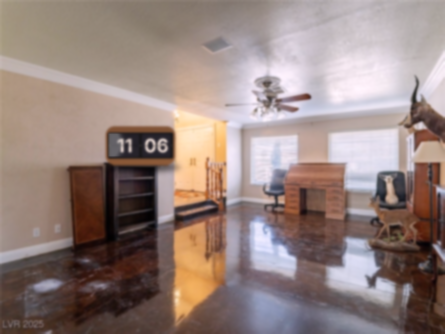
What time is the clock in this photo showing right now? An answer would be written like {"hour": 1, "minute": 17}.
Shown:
{"hour": 11, "minute": 6}
